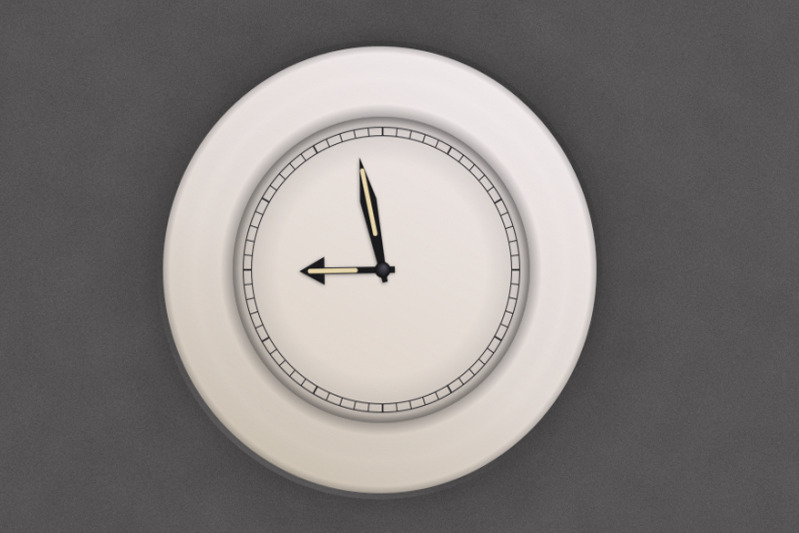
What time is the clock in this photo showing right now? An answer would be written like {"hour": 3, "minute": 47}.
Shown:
{"hour": 8, "minute": 58}
